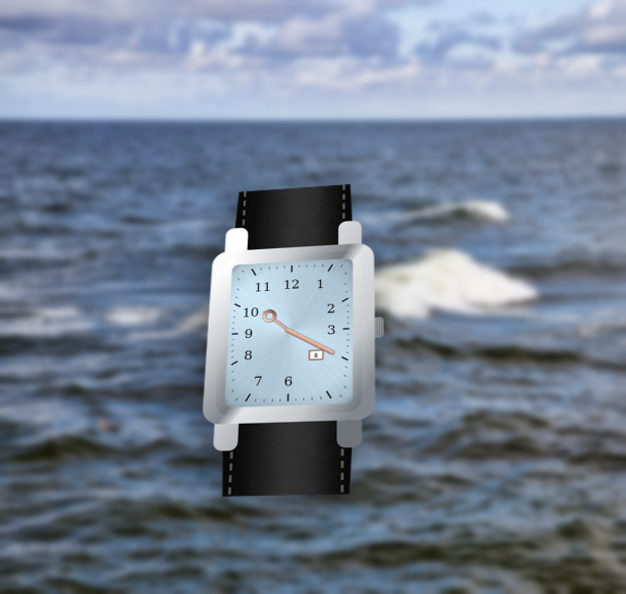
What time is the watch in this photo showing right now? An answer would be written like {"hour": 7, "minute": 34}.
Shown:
{"hour": 10, "minute": 20}
